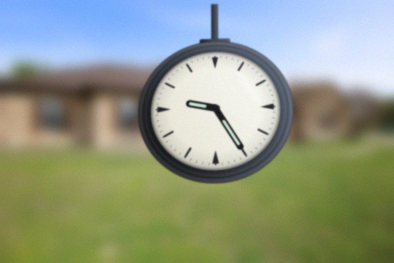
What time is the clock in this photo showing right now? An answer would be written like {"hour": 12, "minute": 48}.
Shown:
{"hour": 9, "minute": 25}
